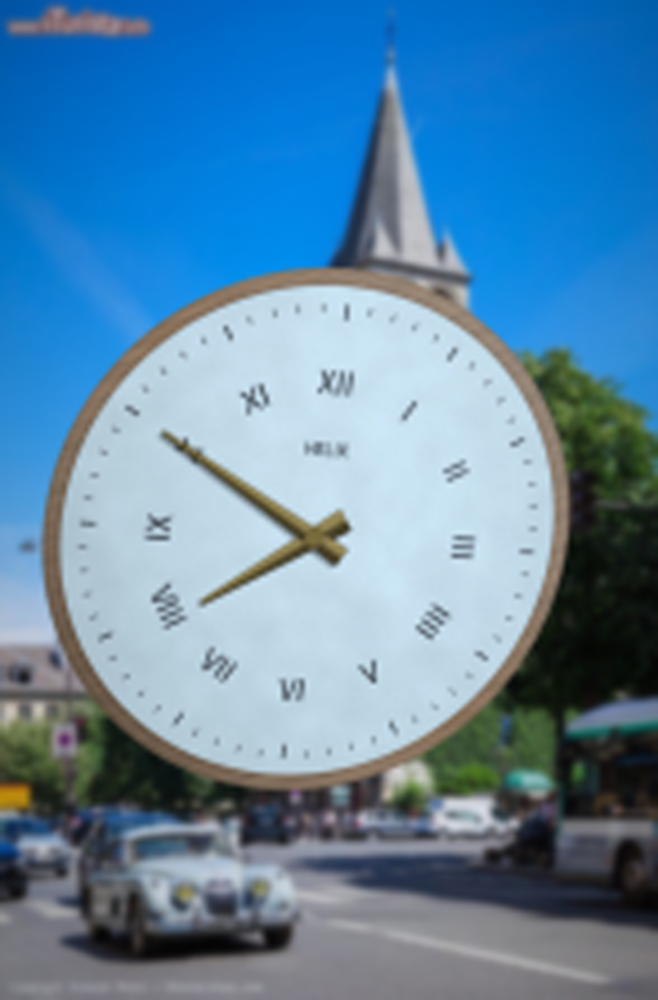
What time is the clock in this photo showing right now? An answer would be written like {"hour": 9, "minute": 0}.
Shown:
{"hour": 7, "minute": 50}
